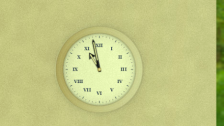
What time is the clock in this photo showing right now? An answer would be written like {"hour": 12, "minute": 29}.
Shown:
{"hour": 10, "minute": 58}
